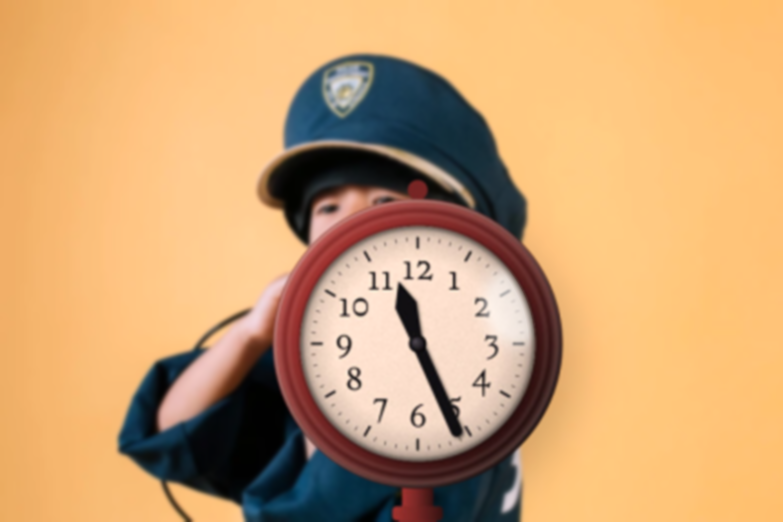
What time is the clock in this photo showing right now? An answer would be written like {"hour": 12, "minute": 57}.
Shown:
{"hour": 11, "minute": 26}
